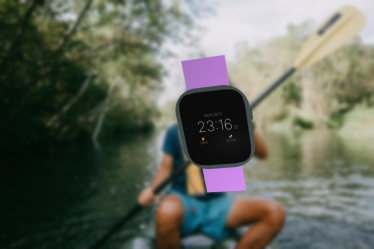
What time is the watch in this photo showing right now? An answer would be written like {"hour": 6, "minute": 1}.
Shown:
{"hour": 23, "minute": 16}
